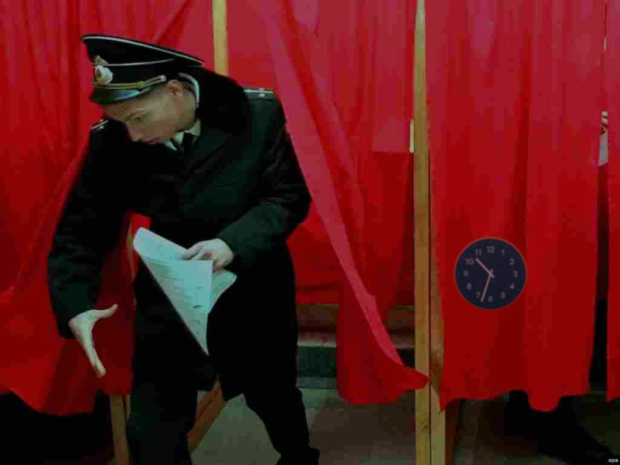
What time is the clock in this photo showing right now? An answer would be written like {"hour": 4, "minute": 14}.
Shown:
{"hour": 10, "minute": 33}
